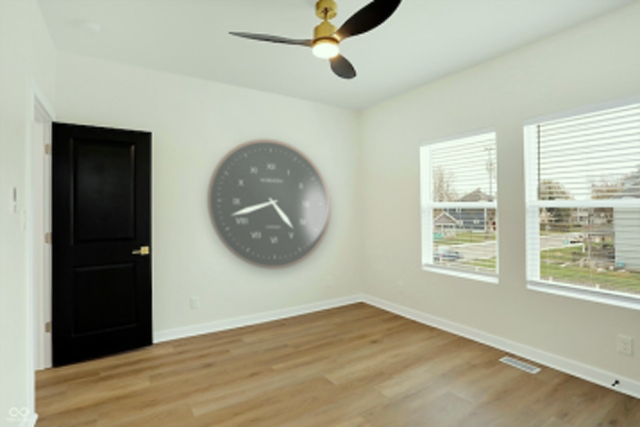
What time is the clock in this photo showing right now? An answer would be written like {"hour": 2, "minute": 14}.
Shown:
{"hour": 4, "minute": 42}
